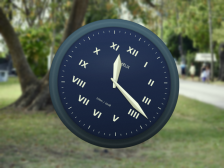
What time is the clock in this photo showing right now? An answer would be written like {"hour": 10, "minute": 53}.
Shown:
{"hour": 11, "minute": 18}
